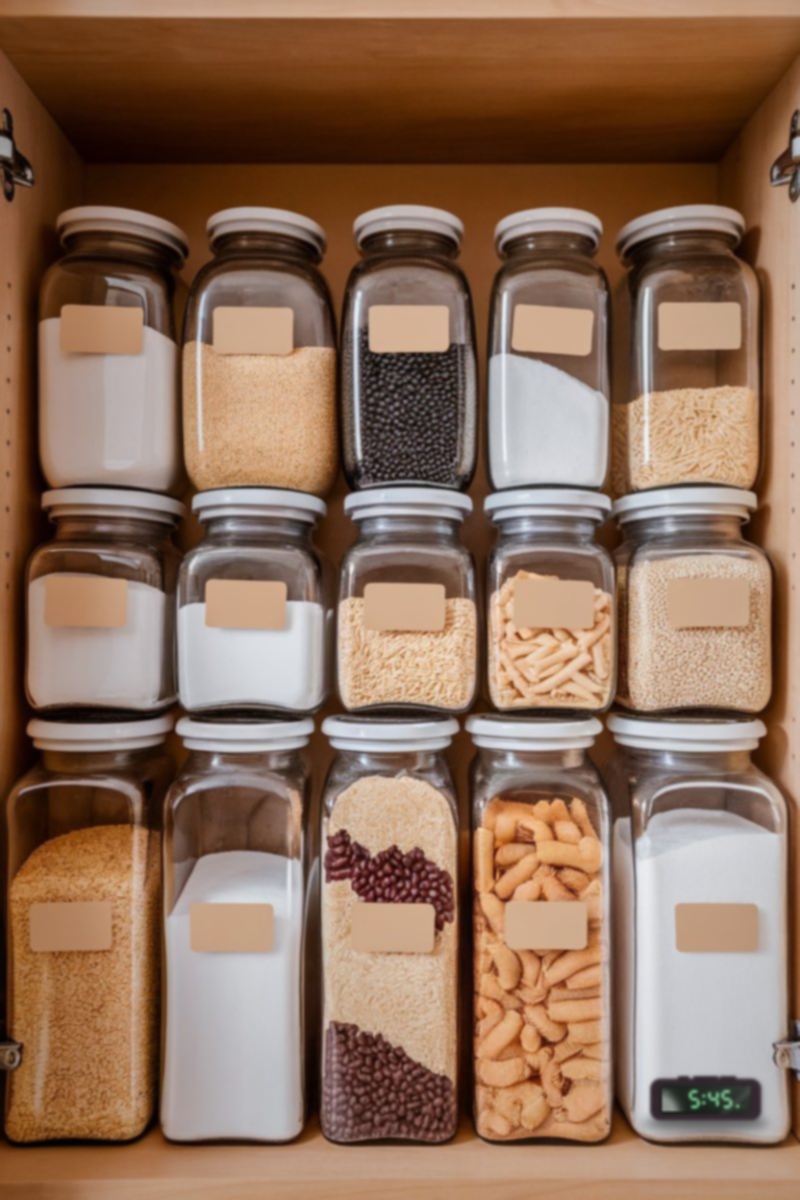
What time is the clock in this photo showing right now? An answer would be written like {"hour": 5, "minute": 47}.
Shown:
{"hour": 5, "minute": 45}
